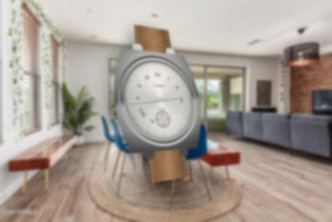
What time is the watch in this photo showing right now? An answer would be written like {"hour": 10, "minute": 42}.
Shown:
{"hour": 2, "minute": 44}
